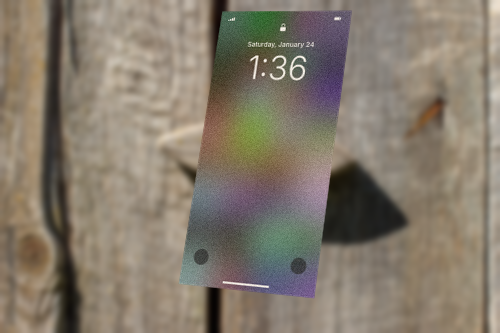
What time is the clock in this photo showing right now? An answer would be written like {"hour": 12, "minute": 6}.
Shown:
{"hour": 1, "minute": 36}
